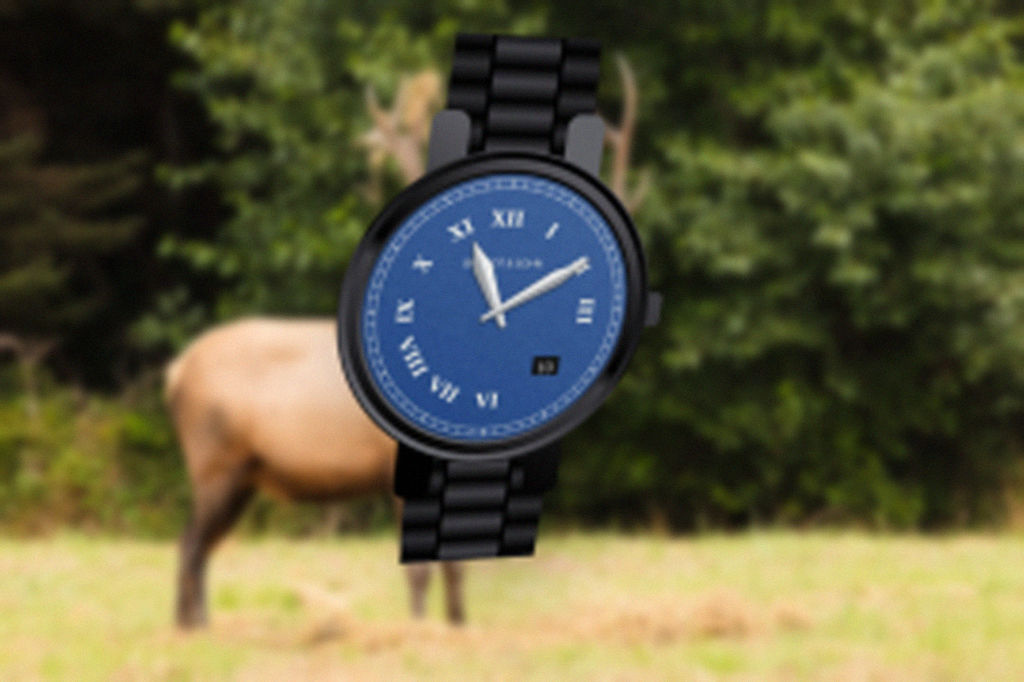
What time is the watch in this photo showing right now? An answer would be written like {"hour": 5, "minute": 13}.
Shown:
{"hour": 11, "minute": 10}
